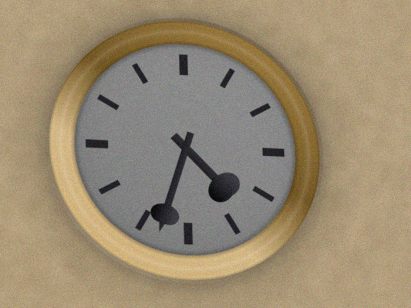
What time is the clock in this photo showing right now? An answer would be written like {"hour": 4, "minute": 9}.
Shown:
{"hour": 4, "minute": 33}
